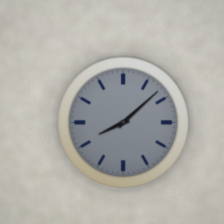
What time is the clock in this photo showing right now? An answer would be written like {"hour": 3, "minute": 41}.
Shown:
{"hour": 8, "minute": 8}
